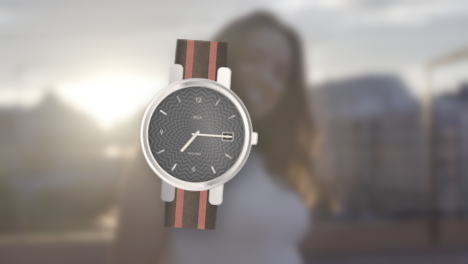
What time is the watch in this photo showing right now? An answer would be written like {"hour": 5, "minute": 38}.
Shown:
{"hour": 7, "minute": 15}
